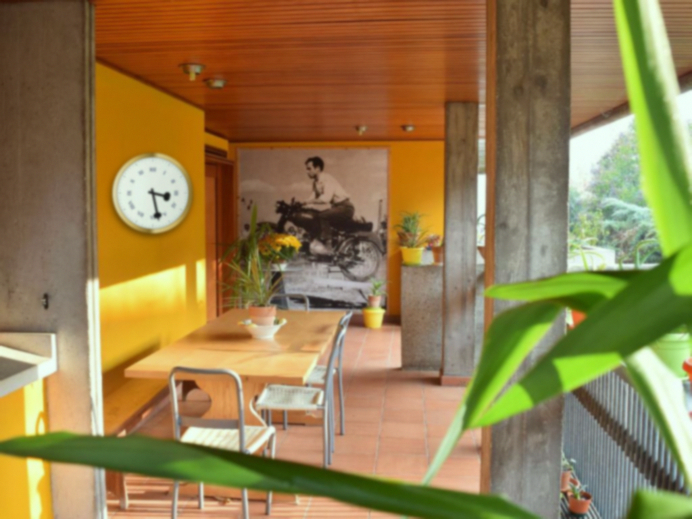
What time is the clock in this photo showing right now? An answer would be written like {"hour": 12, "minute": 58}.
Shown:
{"hour": 3, "minute": 28}
